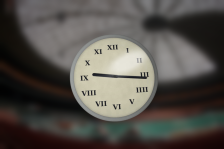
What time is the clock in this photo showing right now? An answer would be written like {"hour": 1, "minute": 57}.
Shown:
{"hour": 9, "minute": 16}
